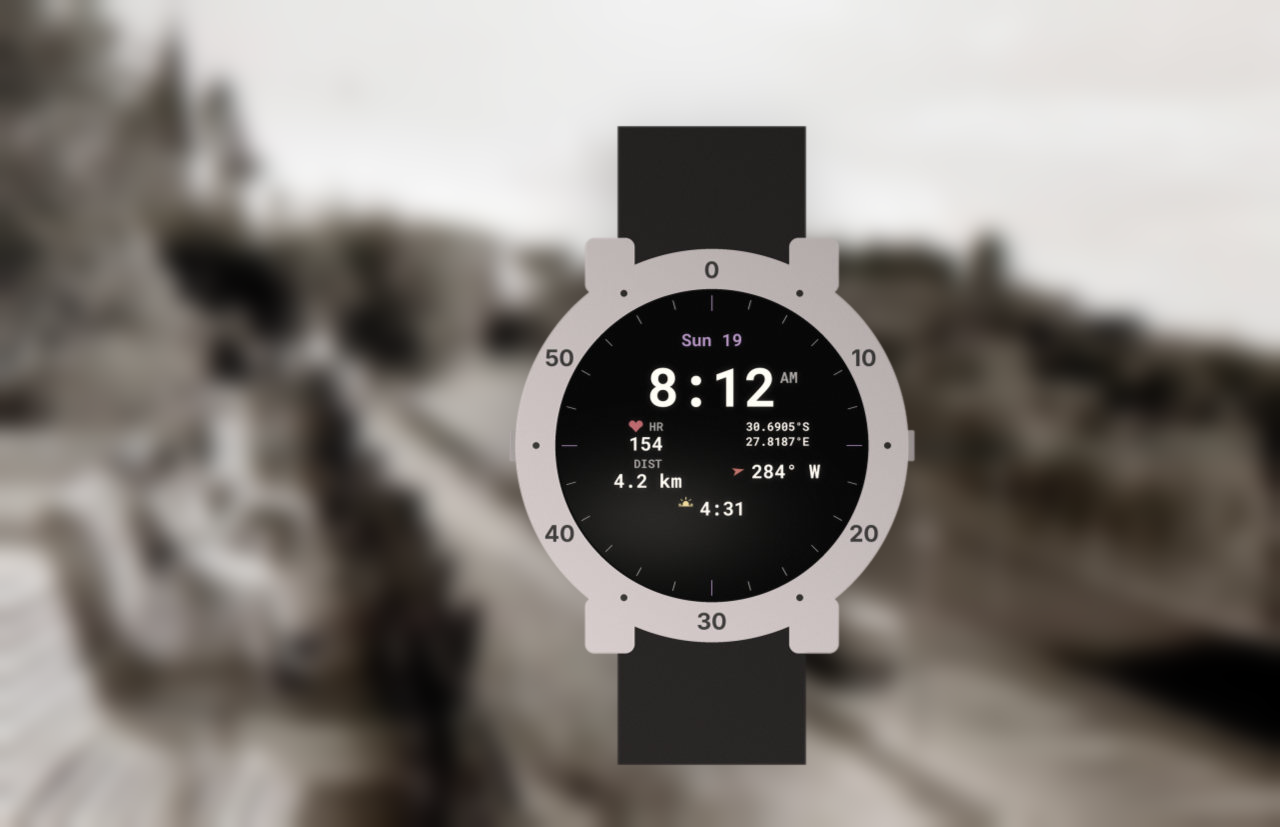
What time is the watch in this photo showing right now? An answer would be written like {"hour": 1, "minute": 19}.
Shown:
{"hour": 8, "minute": 12}
